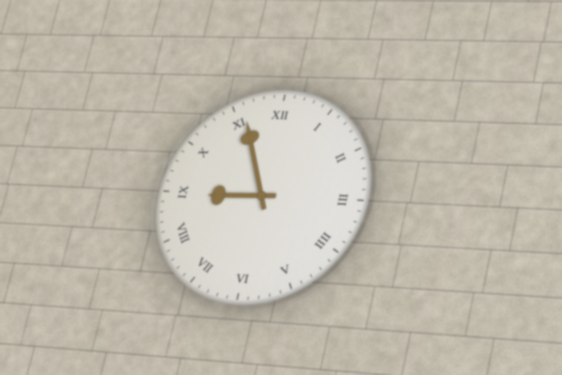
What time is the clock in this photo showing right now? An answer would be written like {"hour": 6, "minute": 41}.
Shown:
{"hour": 8, "minute": 56}
